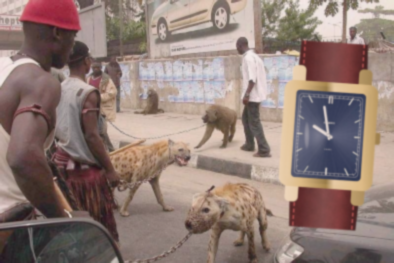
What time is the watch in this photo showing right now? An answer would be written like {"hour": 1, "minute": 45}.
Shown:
{"hour": 9, "minute": 58}
